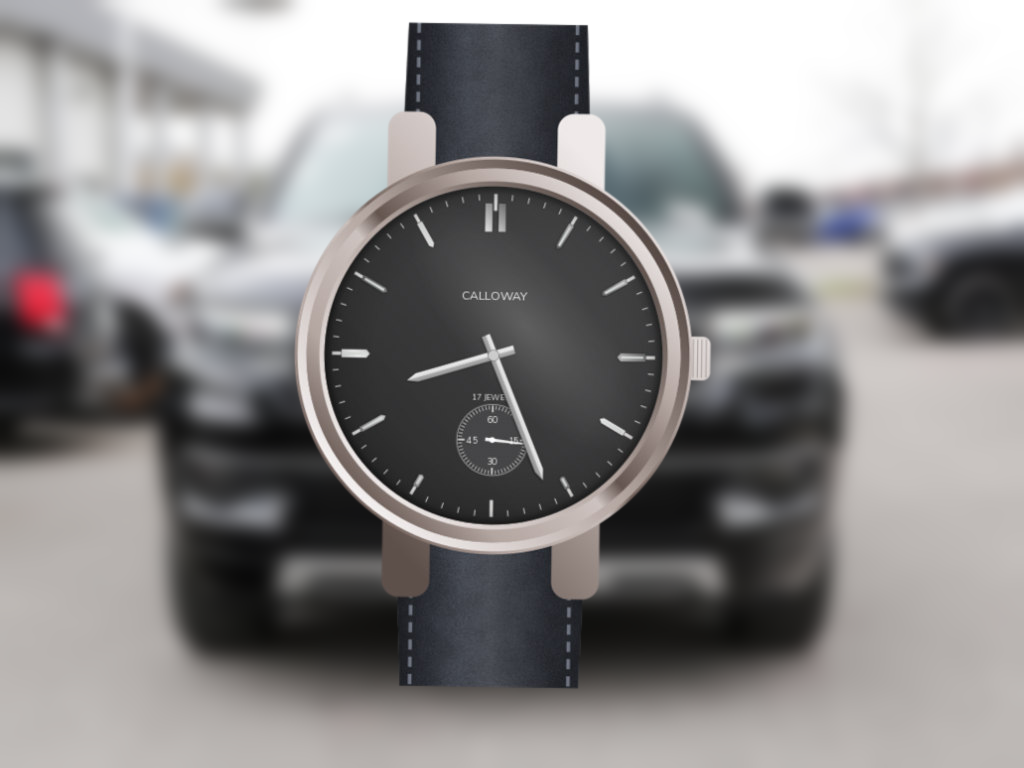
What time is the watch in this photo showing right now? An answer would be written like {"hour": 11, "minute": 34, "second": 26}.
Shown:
{"hour": 8, "minute": 26, "second": 16}
